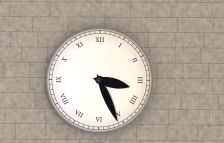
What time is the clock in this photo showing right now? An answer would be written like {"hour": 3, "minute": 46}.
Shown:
{"hour": 3, "minute": 26}
